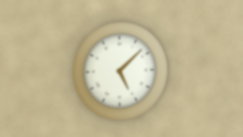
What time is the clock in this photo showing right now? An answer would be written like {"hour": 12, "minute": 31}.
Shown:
{"hour": 5, "minute": 8}
